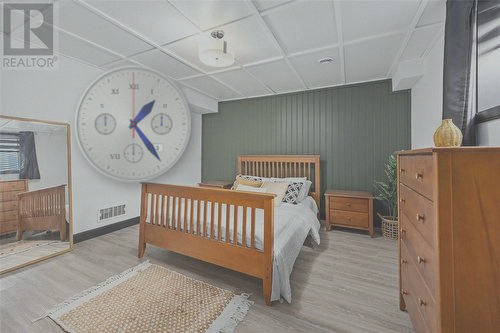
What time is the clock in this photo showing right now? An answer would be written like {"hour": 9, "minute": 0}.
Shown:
{"hour": 1, "minute": 24}
